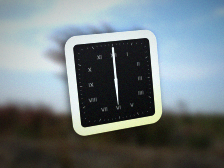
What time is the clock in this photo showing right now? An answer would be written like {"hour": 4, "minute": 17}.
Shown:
{"hour": 6, "minute": 0}
